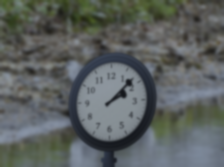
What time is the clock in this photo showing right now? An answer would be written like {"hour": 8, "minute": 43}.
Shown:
{"hour": 2, "minute": 8}
